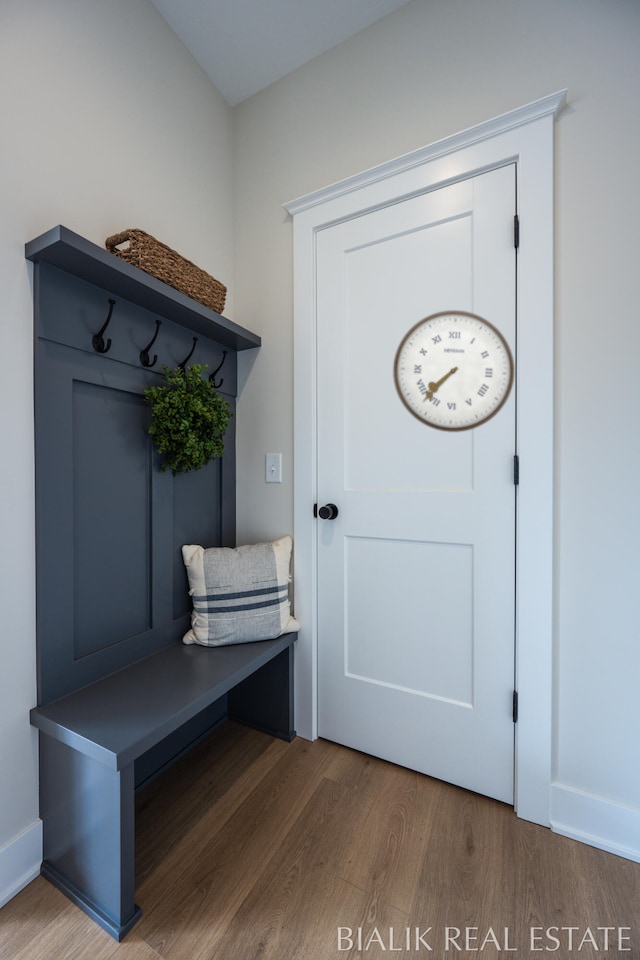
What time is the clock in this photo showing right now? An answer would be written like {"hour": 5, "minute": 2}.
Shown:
{"hour": 7, "minute": 37}
